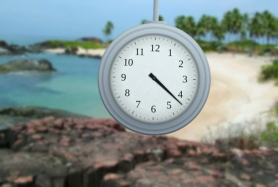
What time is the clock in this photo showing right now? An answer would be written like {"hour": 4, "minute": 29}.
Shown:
{"hour": 4, "minute": 22}
